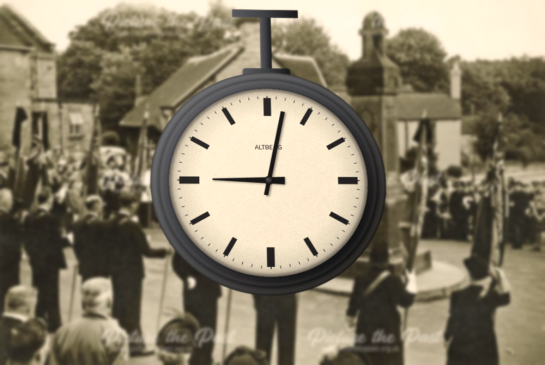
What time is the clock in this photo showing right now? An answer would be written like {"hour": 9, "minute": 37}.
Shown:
{"hour": 9, "minute": 2}
